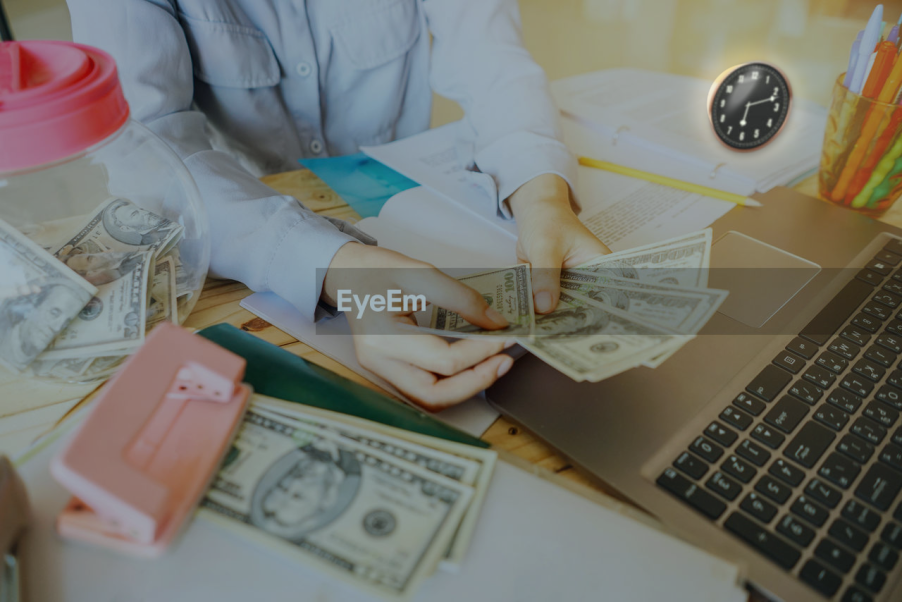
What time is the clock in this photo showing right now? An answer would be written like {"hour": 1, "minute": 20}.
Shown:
{"hour": 6, "minute": 12}
